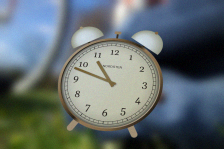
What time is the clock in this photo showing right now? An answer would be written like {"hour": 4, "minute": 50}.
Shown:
{"hour": 10, "minute": 48}
